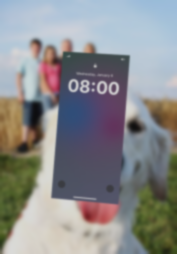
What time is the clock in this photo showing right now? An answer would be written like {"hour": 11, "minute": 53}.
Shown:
{"hour": 8, "minute": 0}
